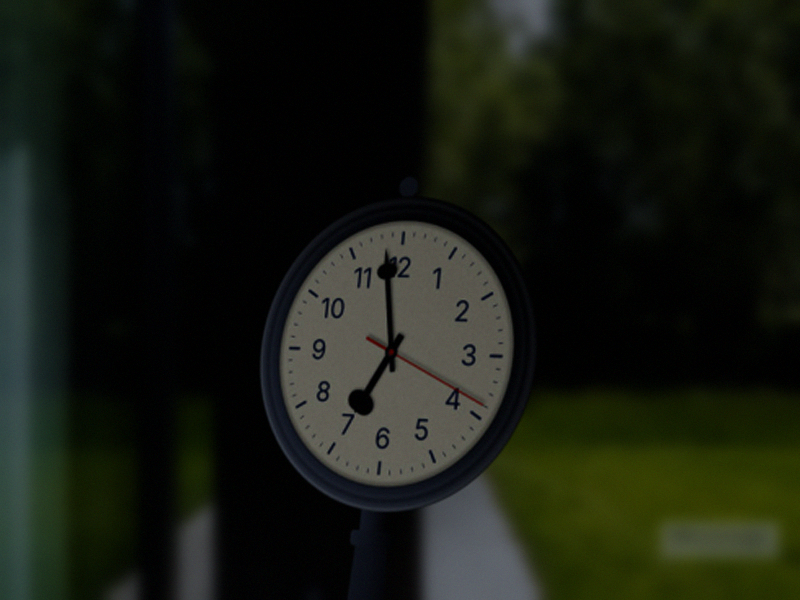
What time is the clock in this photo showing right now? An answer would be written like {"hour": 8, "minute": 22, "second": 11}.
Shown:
{"hour": 6, "minute": 58, "second": 19}
